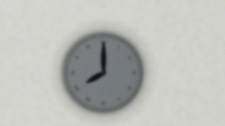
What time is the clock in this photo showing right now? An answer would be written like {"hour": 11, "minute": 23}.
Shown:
{"hour": 8, "minute": 0}
